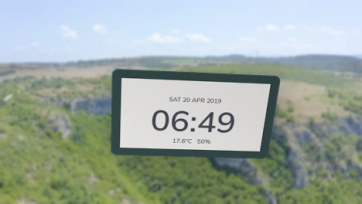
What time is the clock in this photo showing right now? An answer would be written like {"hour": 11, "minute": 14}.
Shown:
{"hour": 6, "minute": 49}
